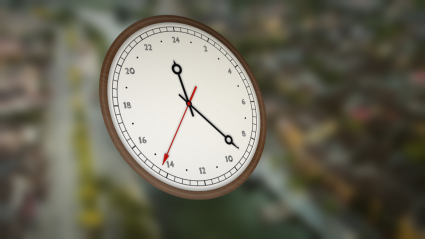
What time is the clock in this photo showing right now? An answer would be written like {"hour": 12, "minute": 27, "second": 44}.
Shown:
{"hour": 23, "minute": 22, "second": 36}
